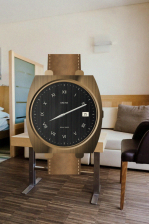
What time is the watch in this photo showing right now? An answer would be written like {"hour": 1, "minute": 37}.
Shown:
{"hour": 8, "minute": 11}
